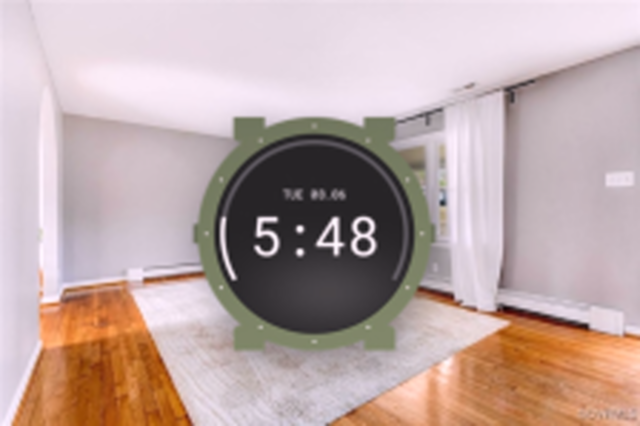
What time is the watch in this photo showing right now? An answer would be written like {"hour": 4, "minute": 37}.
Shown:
{"hour": 5, "minute": 48}
